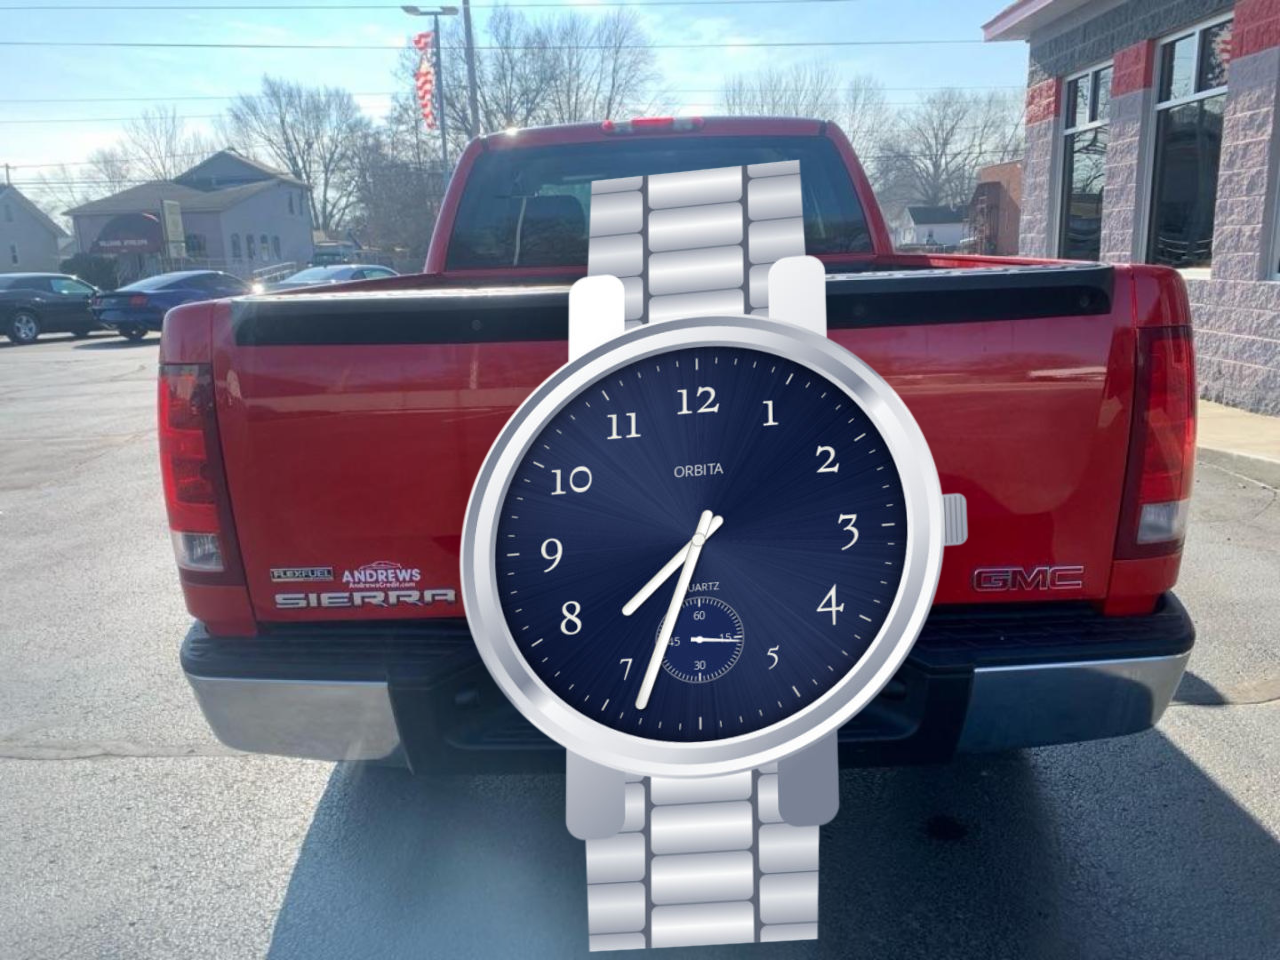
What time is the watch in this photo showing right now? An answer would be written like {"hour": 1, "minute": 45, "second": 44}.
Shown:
{"hour": 7, "minute": 33, "second": 16}
